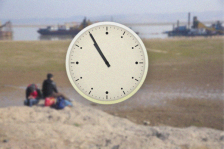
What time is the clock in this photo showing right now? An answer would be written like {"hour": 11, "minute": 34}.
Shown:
{"hour": 10, "minute": 55}
